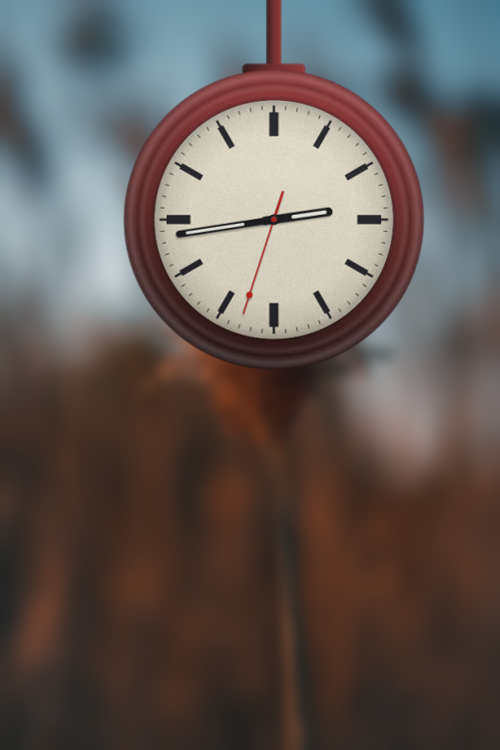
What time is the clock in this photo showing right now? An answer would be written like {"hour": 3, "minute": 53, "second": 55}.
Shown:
{"hour": 2, "minute": 43, "second": 33}
